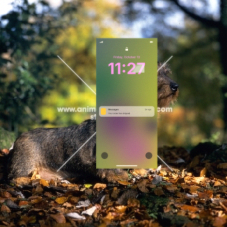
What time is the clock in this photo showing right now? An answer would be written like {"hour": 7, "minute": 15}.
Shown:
{"hour": 11, "minute": 27}
